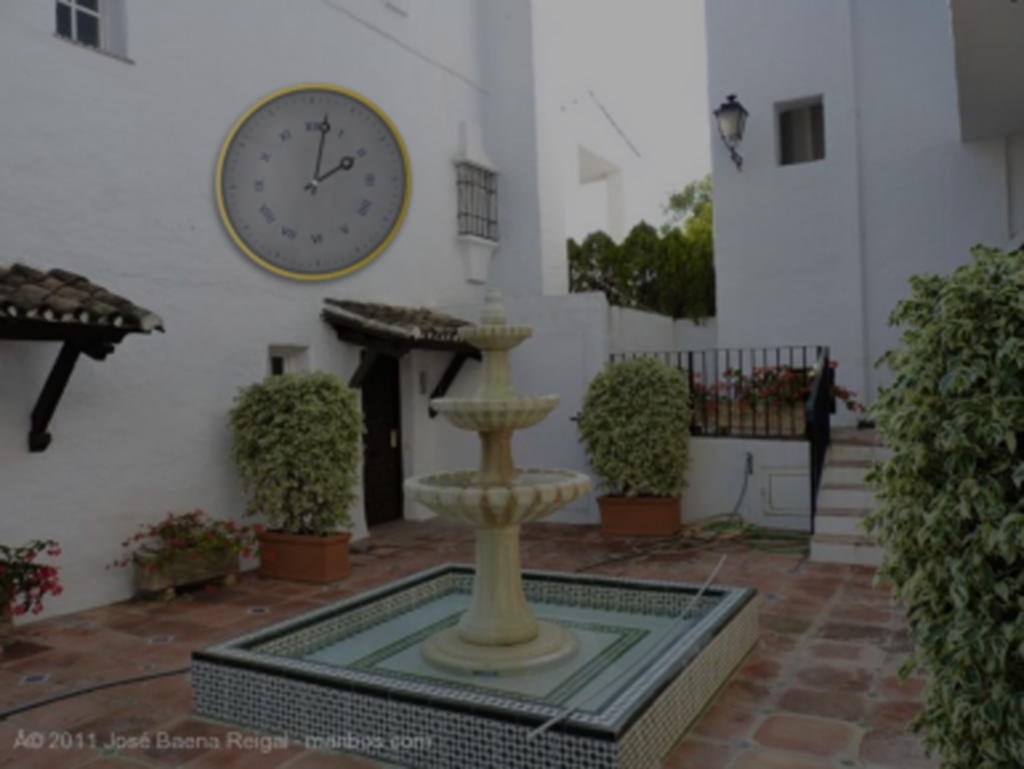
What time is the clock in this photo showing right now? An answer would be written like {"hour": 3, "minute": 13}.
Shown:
{"hour": 2, "minute": 2}
